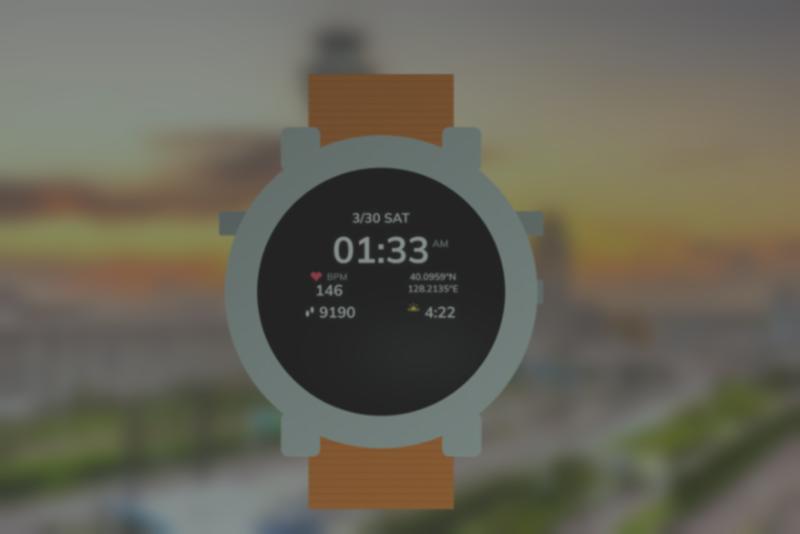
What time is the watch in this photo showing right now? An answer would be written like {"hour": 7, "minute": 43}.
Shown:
{"hour": 1, "minute": 33}
